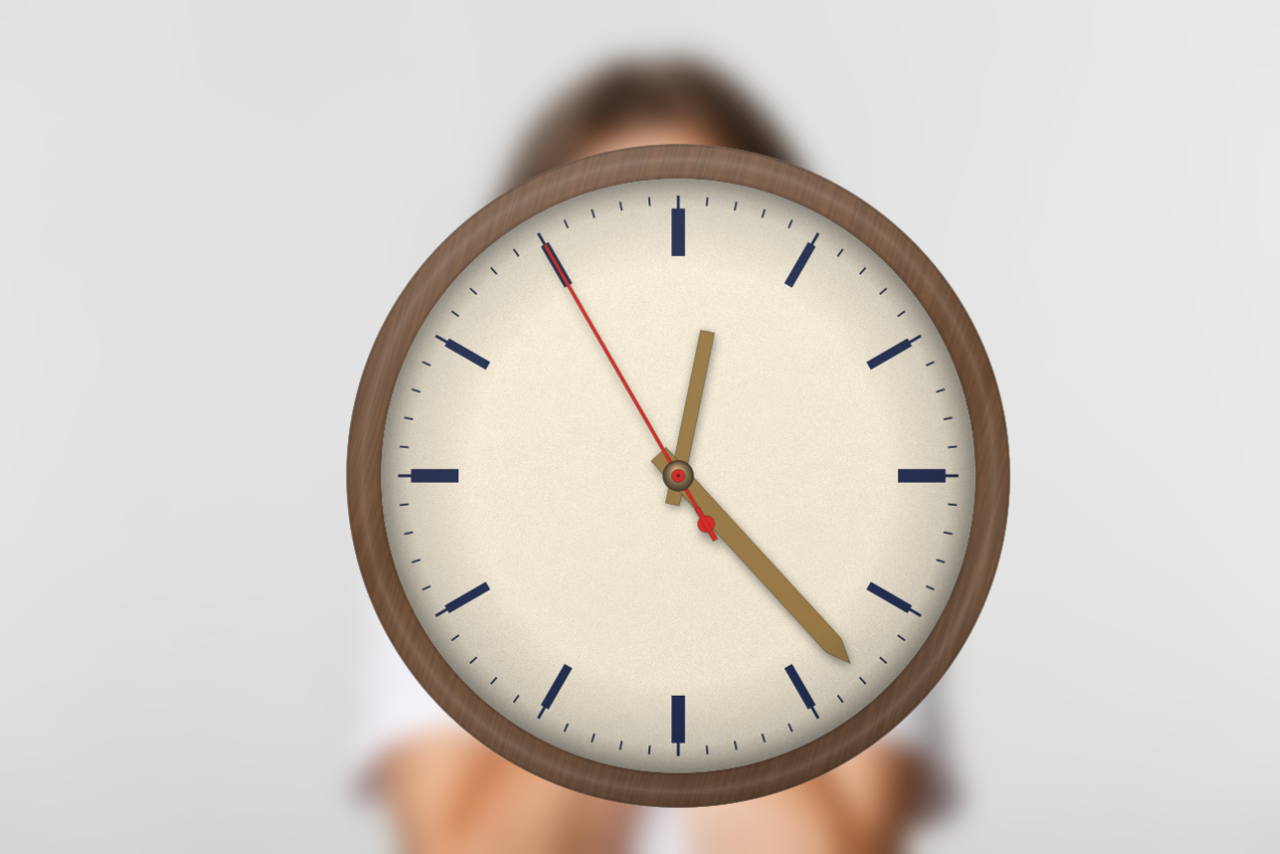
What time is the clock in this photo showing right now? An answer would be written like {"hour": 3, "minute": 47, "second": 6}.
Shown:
{"hour": 12, "minute": 22, "second": 55}
